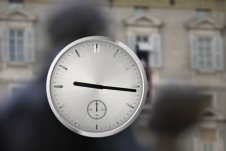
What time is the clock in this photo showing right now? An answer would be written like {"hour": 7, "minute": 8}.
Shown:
{"hour": 9, "minute": 16}
